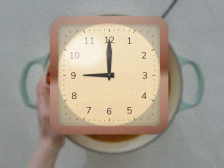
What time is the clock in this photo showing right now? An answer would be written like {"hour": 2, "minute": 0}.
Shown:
{"hour": 9, "minute": 0}
